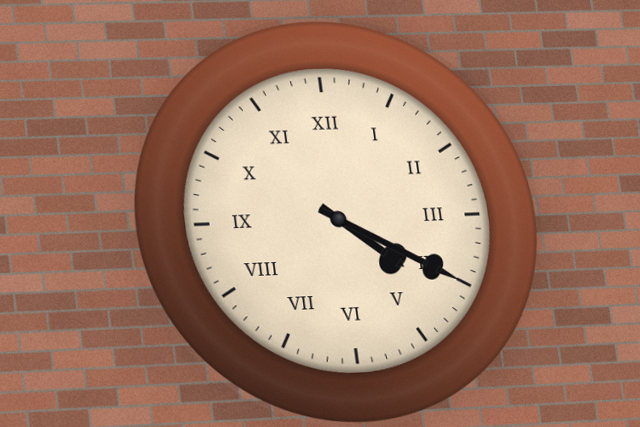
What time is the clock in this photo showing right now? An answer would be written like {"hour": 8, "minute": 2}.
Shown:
{"hour": 4, "minute": 20}
